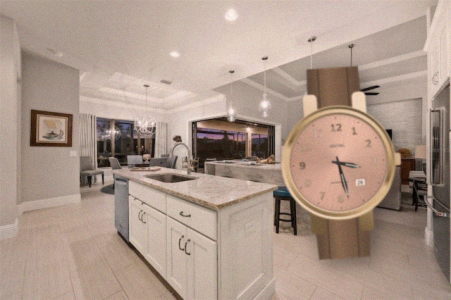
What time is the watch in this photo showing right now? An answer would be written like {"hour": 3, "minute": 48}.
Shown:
{"hour": 3, "minute": 28}
